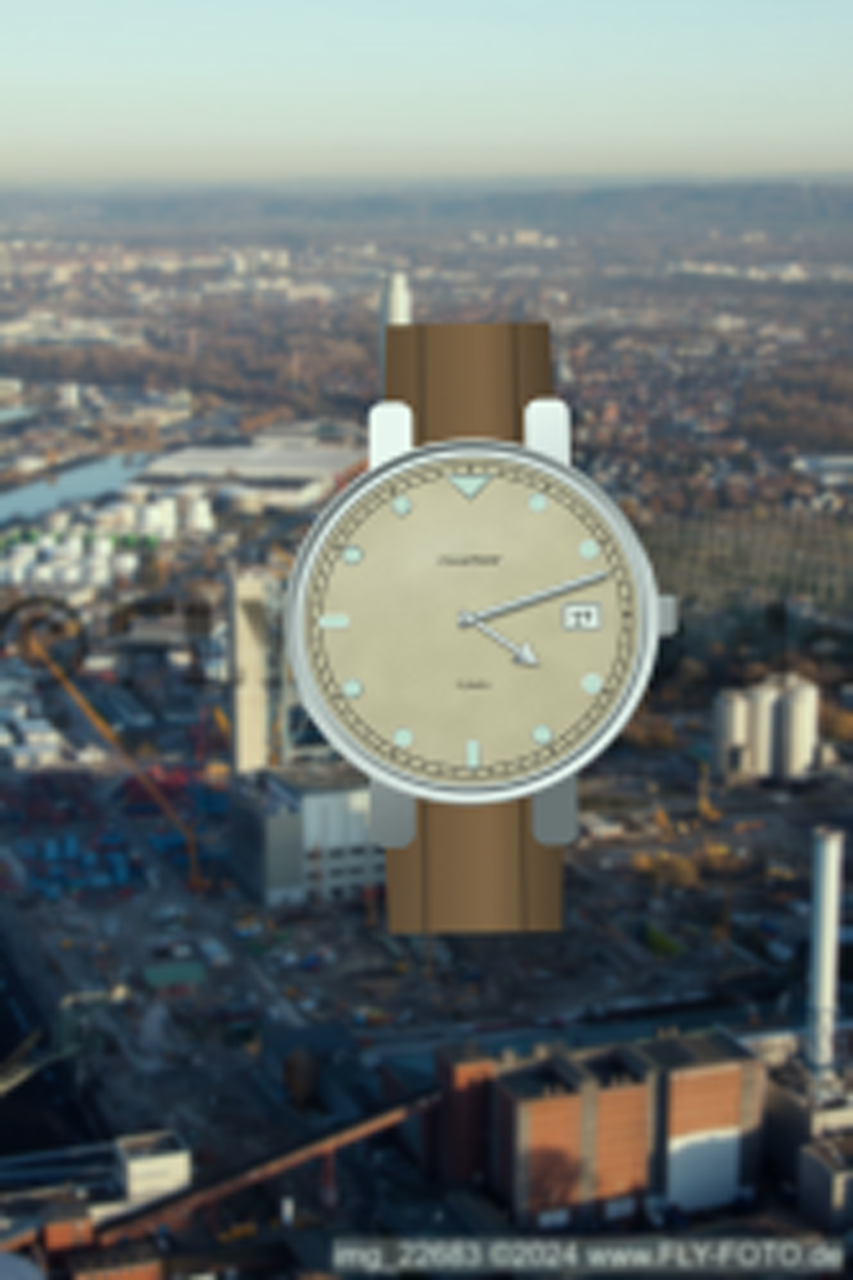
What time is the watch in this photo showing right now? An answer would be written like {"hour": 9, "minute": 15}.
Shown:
{"hour": 4, "minute": 12}
